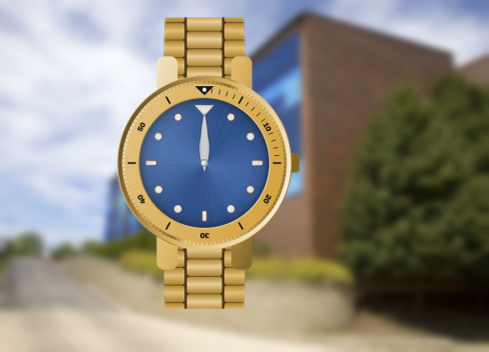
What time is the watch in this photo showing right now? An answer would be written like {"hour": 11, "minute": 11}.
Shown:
{"hour": 12, "minute": 0}
